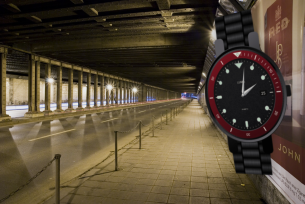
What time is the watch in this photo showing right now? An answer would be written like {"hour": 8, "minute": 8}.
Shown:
{"hour": 2, "minute": 2}
